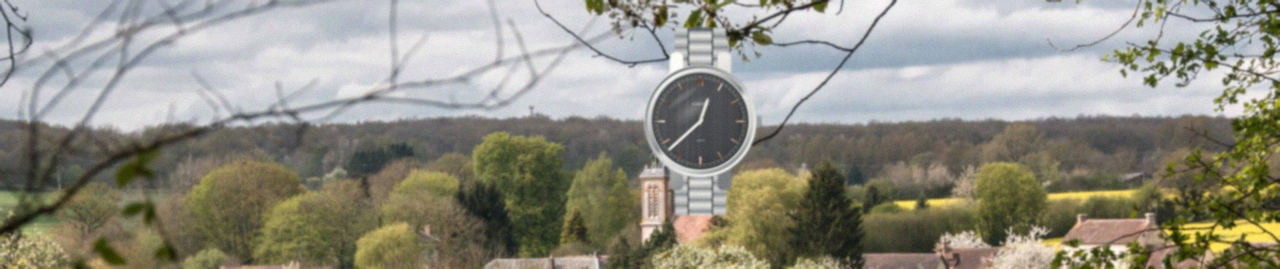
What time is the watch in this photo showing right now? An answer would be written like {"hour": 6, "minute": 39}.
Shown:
{"hour": 12, "minute": 38}
